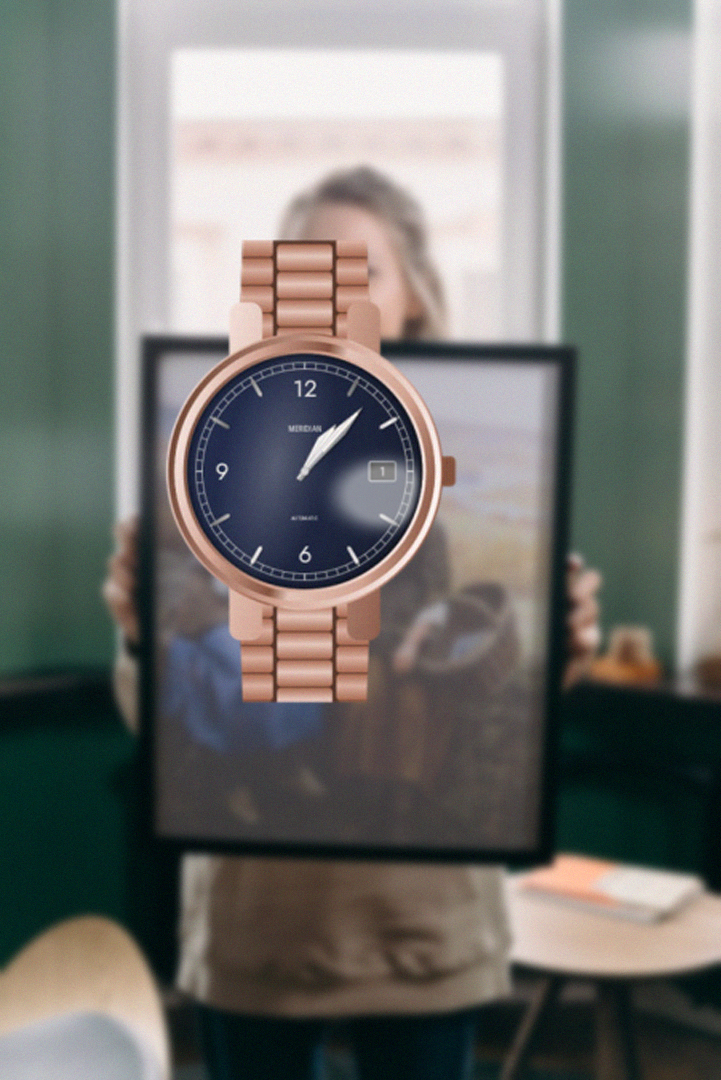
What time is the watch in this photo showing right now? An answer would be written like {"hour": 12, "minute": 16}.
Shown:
{"hour": 1, "minute": 7}
